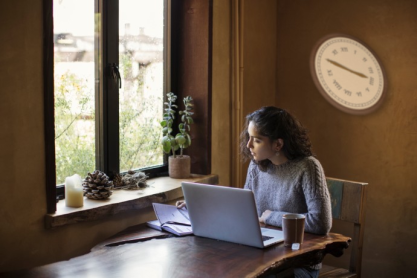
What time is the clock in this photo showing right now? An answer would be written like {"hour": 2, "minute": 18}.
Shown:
{"hour": 3, "minute": 50}
